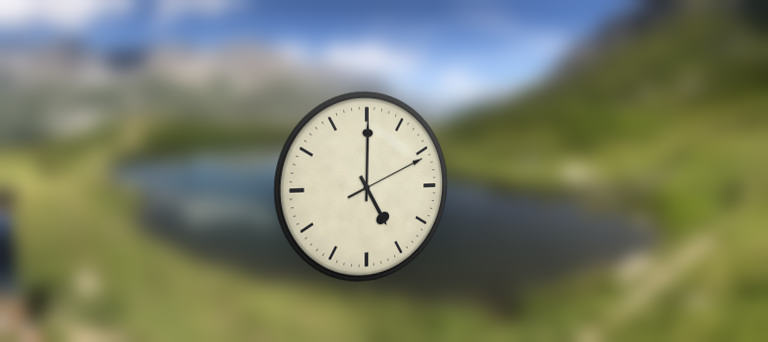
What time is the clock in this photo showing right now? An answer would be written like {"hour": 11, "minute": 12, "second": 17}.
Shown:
{"hour": 5, "minute": 0, "second": 11}
